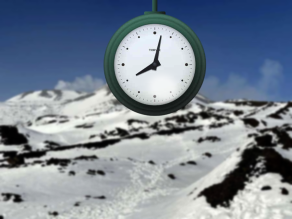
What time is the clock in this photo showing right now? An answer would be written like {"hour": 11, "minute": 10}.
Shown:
{"hour": 8, "minute": 2}
